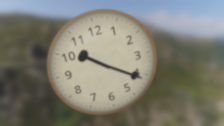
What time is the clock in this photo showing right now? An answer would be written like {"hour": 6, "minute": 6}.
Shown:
{"hour": 10, "minute": 21}
